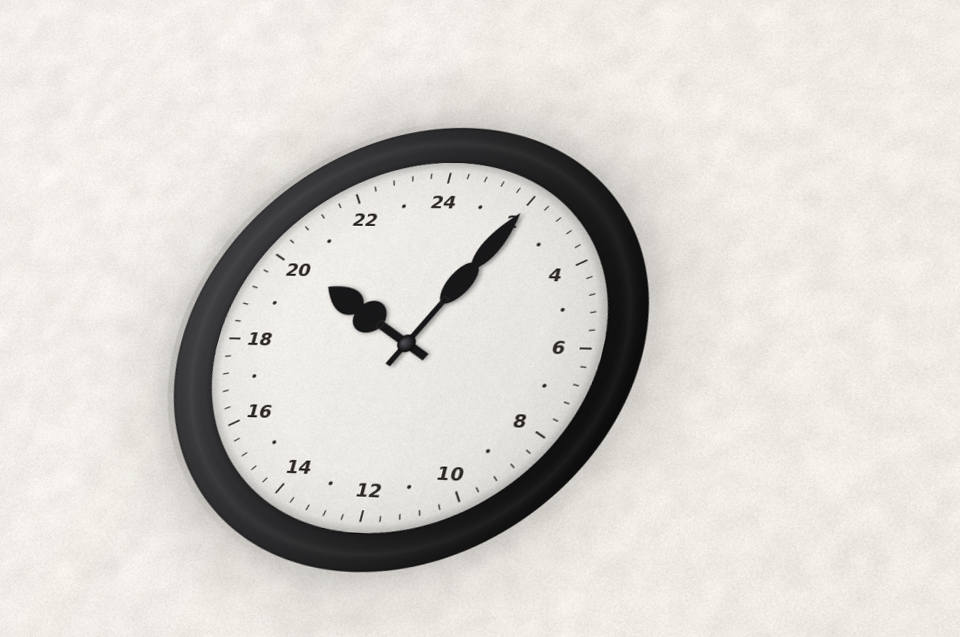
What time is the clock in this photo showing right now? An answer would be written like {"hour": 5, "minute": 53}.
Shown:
{"hour": 20, "minute": 5}
